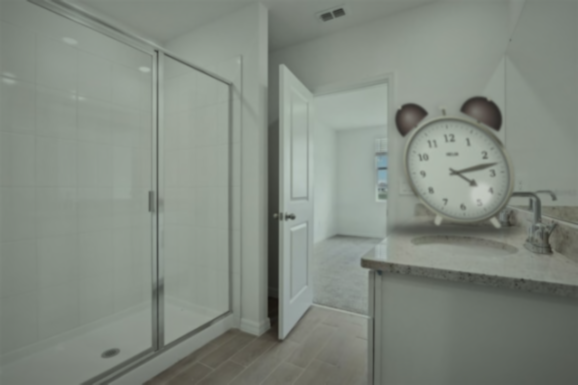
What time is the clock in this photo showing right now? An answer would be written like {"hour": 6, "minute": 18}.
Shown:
{"hour": 4, "minute": 13}
